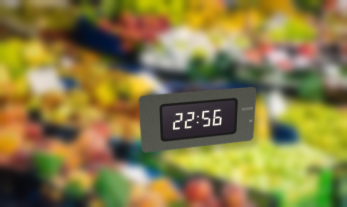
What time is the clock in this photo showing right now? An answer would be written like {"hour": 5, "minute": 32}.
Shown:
{"hour": 22, "minute": 56}
